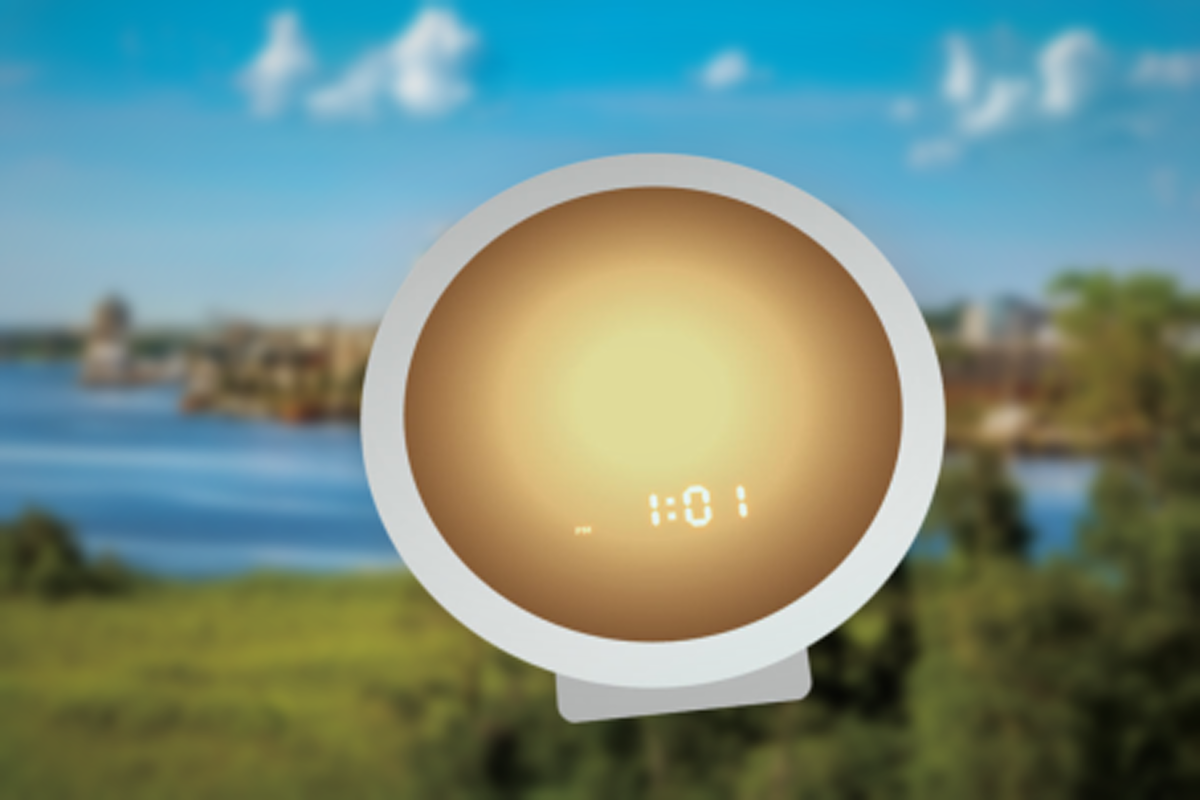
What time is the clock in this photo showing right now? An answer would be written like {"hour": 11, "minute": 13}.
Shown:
{"hour": 1, "minute": 1}
